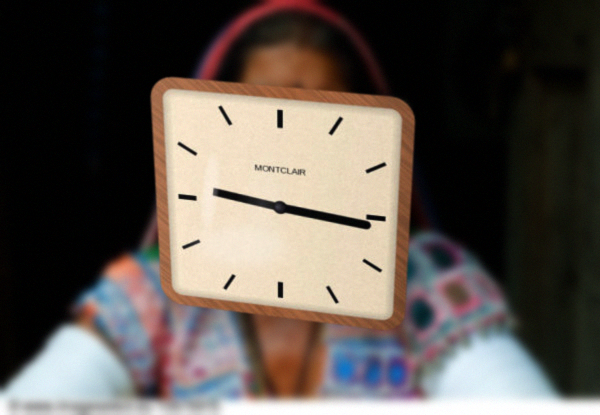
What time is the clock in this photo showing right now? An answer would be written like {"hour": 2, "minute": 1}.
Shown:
{"hour": 9, "minute": 16}
